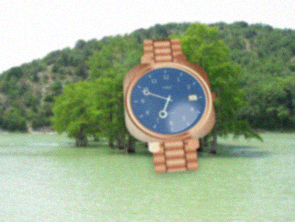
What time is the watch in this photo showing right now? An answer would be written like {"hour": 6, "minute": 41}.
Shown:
{"hour": 6, "minute": 49}
